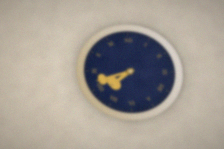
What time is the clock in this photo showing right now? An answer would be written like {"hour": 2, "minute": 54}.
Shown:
{"hour": 7, "minute": 42}
